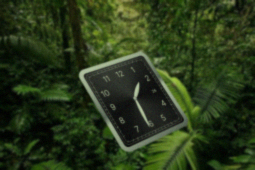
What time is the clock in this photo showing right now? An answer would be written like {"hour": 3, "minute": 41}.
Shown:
{"hour": 1, "minute": 31}
